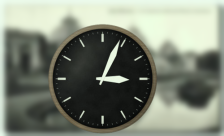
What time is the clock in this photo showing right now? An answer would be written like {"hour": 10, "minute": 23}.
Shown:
{"hour": 3, "minute": 4}
